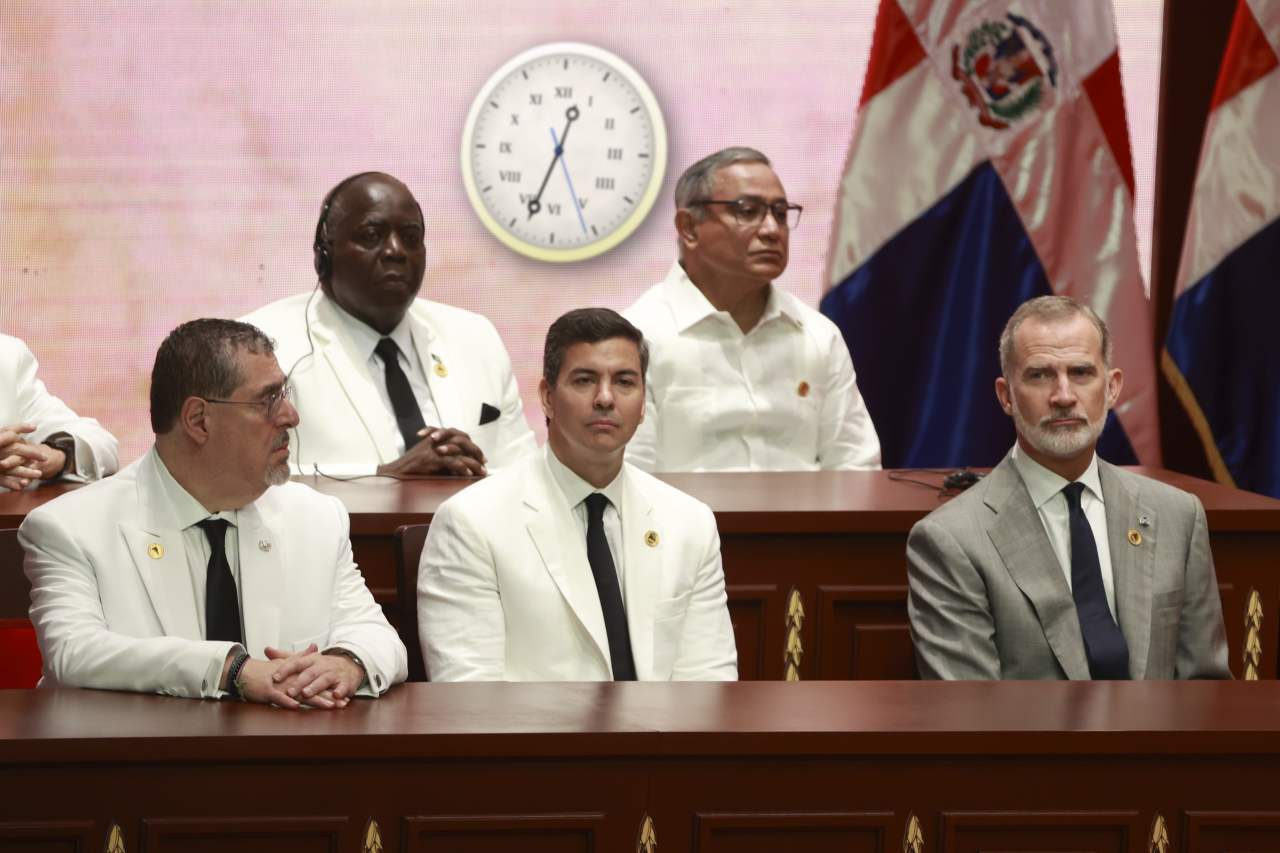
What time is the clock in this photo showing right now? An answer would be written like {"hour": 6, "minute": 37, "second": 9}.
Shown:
{"hour": 12, "minute": 33, "second": 26}
